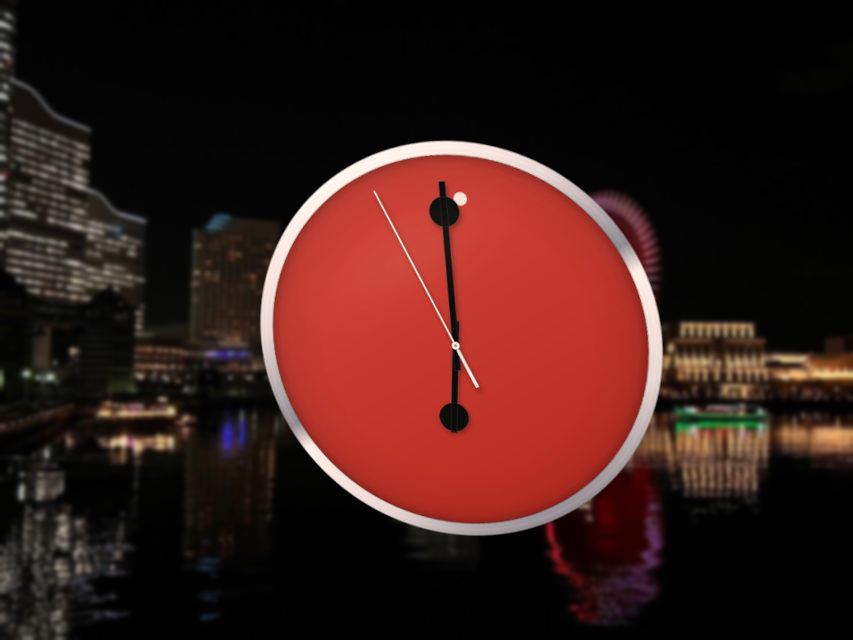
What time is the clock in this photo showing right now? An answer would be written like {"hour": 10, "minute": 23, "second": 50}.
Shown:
{"hour": 5, "minute": 58, "second": 55}
